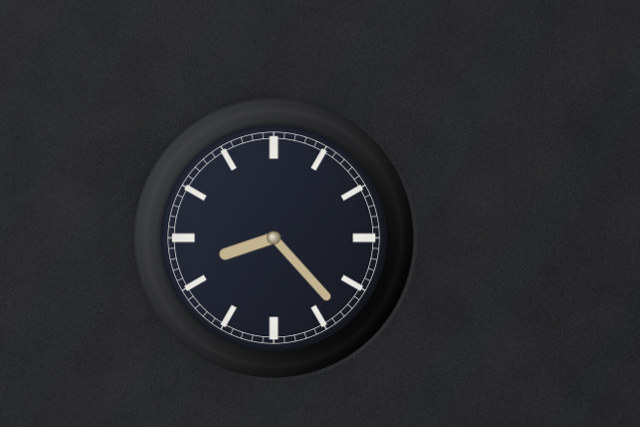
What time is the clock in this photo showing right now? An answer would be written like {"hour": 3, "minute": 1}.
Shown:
{"hour": 8, "minute": 23}
